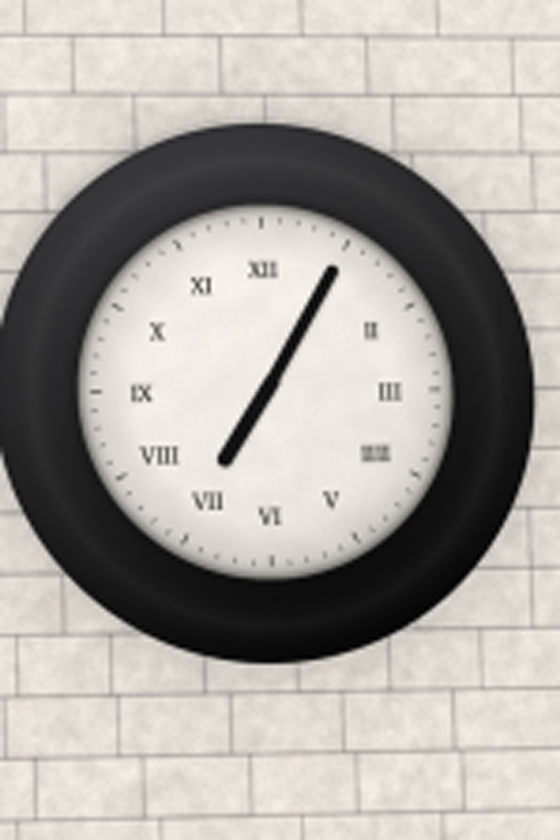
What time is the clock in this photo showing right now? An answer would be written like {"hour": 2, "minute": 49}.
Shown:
{"hour": 7, "minute": 5}
